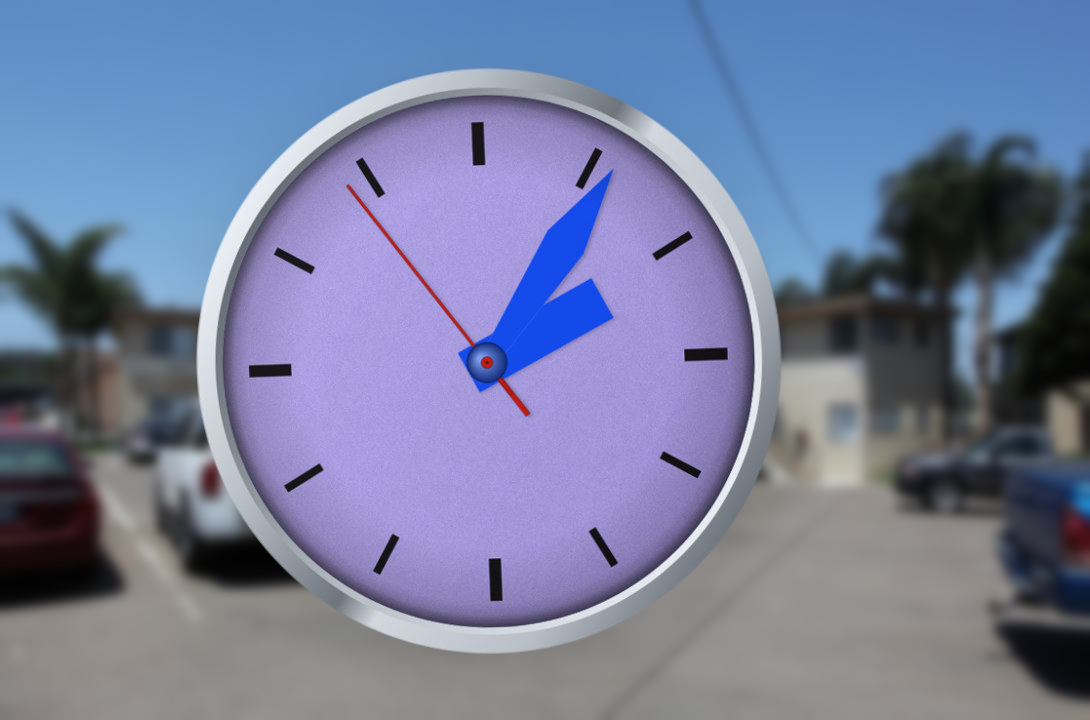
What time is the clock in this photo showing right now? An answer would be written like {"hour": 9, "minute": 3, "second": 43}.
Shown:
{"hour": 2, "minute": 5, "second": 54}
